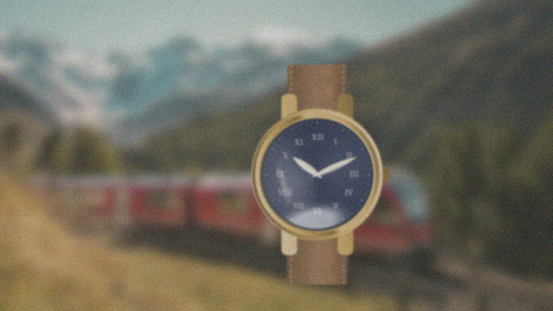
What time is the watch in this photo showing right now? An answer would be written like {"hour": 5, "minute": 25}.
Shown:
{"hour": 10, "minute": 11}
